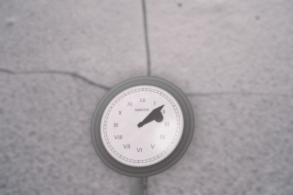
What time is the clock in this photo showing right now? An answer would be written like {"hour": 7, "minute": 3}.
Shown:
{"hour": 2, "minute": 8}
